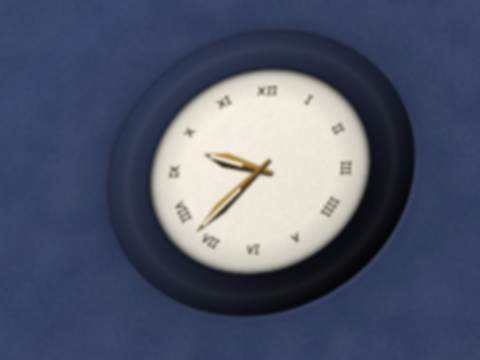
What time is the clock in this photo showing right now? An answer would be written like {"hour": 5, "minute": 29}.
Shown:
{"hour": 9, "minute": 37}
